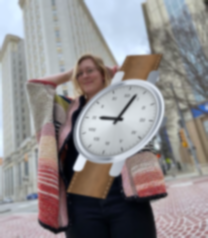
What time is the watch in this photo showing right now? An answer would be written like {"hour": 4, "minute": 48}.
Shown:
{"hour": 9, "minute": 3}
